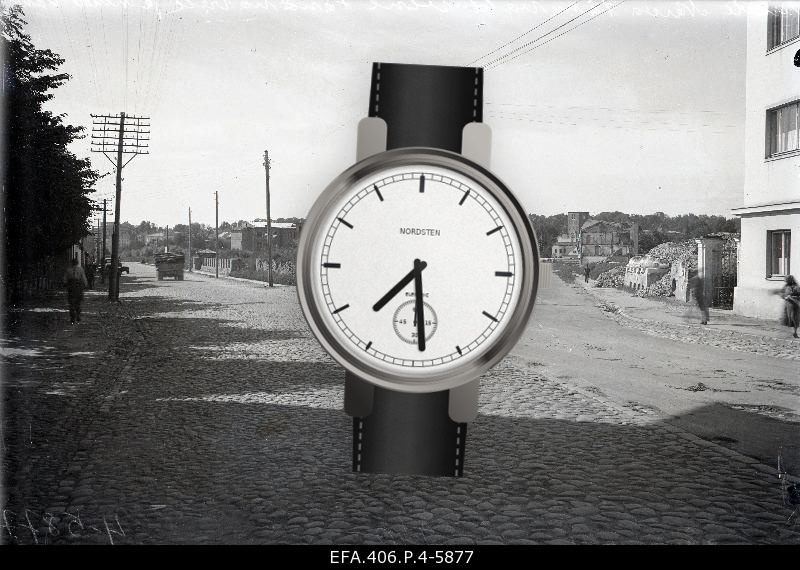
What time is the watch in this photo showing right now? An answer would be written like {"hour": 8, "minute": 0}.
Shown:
{"hour": 7, "minute": 29}
